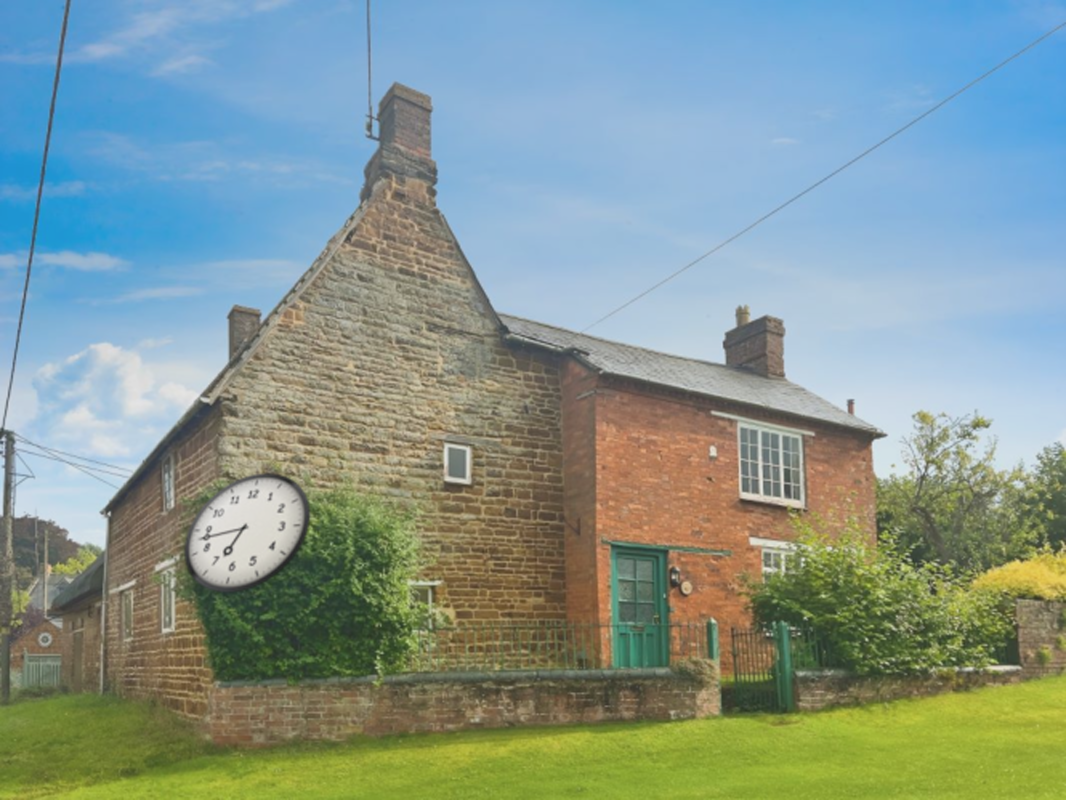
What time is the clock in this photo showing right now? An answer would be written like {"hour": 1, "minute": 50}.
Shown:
{"hour": 6, "minute": 43}
